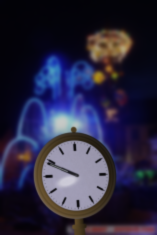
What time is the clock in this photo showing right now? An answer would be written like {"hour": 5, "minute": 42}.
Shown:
{"hour": 9, "minute": 49}
